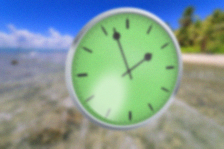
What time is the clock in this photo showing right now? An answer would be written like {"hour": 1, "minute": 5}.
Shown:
{"hour": 1, "minute": 57}
